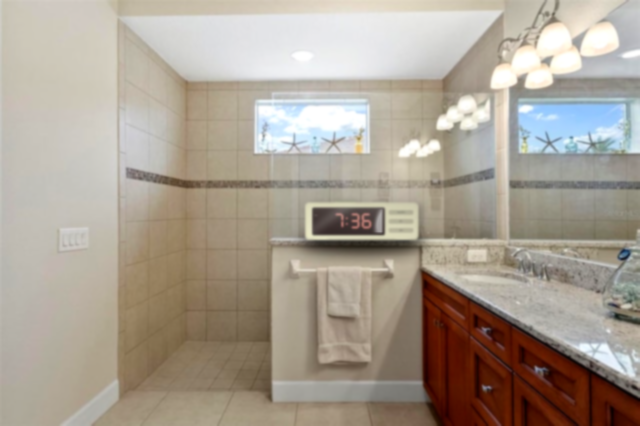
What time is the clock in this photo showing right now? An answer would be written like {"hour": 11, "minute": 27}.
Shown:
{"hour": 7, "minute": 36}
